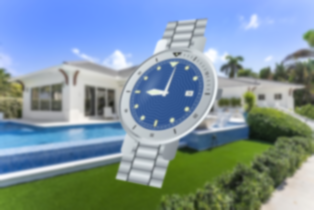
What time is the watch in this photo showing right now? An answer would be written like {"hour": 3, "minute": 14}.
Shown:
{"hour": 9, "minute": 1}
